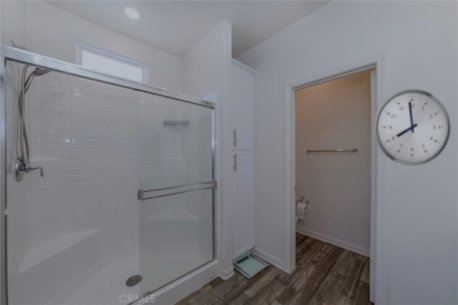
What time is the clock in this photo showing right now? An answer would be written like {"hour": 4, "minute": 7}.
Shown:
{"hour": 7, "minute": 59}
